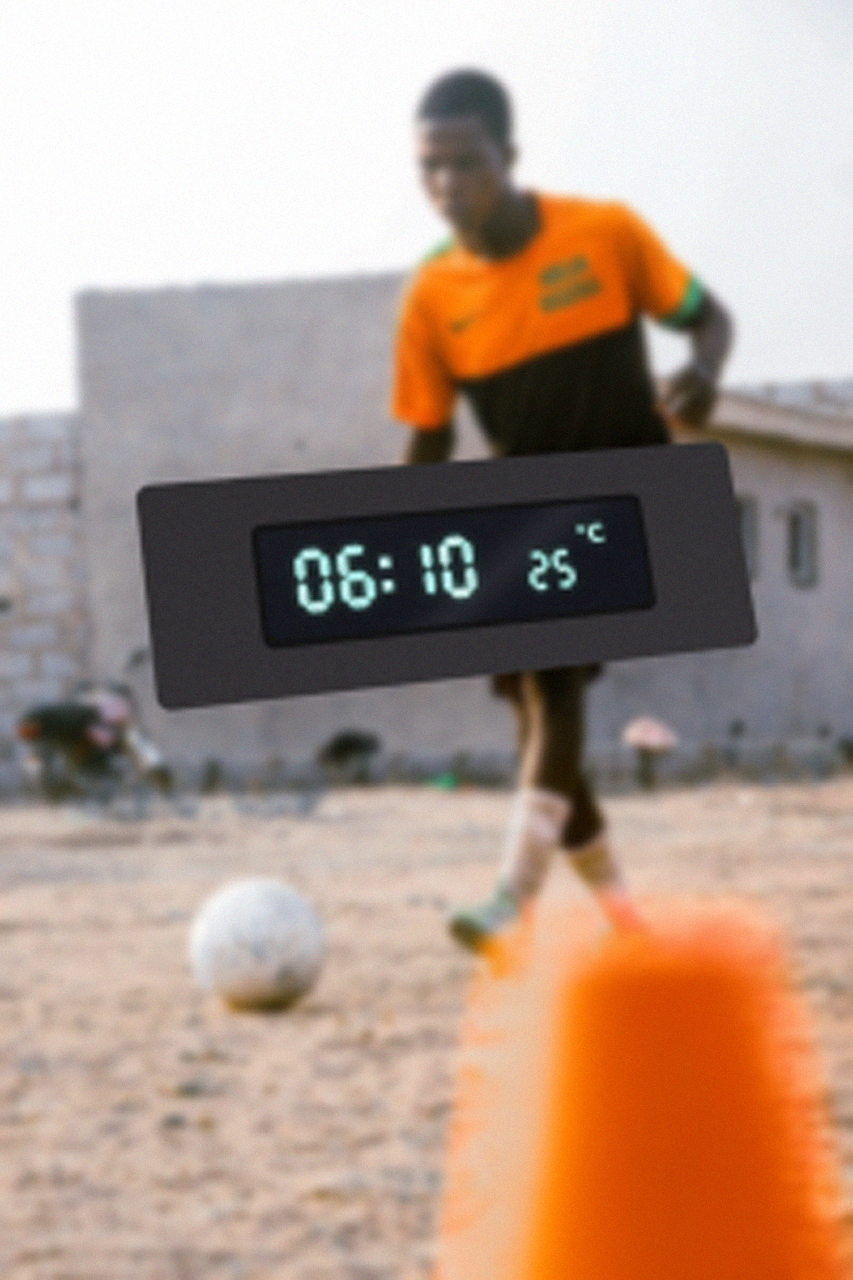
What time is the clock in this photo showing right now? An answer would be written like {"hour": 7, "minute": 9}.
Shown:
{"hour": 6, "minute": 10}
